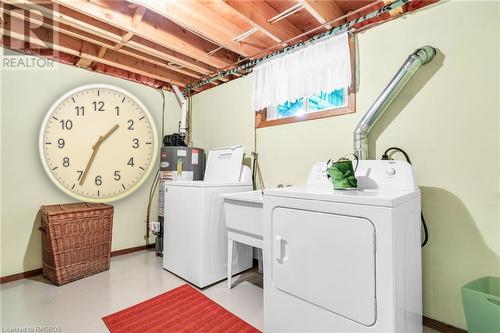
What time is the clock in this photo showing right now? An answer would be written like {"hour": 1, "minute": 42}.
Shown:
{"hour": 1, "minute": 34}
